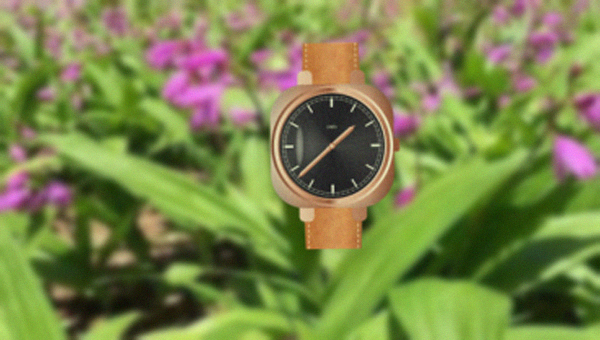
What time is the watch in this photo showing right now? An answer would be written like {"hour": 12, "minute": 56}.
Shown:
{"hour": 1, "minute": 38}
